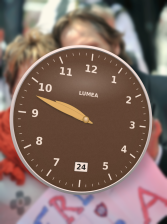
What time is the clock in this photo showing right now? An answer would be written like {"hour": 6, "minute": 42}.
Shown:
{"hour": 9, "minute": 48}
